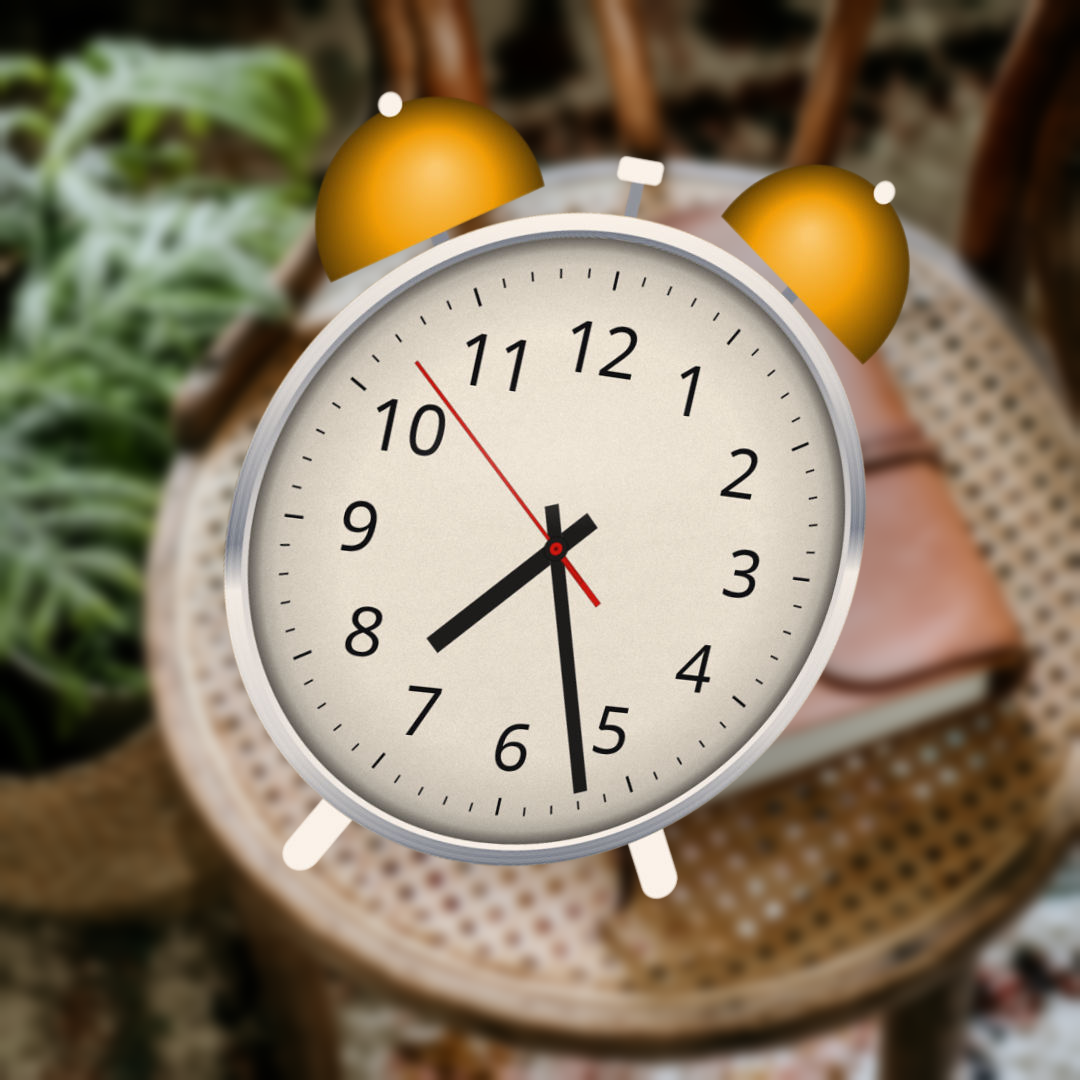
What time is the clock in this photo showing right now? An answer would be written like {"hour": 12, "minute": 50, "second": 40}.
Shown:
{"hour": 7, "minute": 26, "second": 52}
